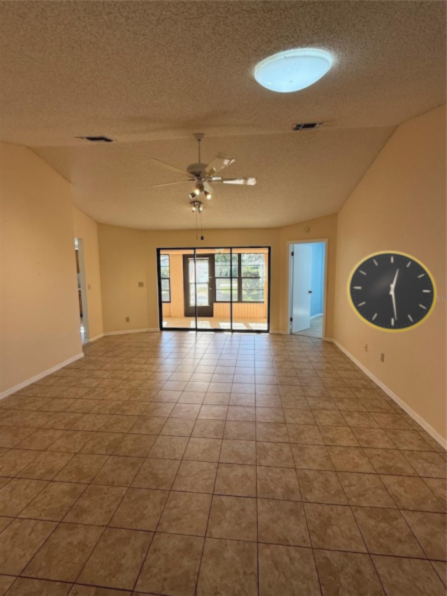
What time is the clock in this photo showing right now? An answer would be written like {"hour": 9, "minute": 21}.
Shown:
{"hour": 12, "minute": 29}
